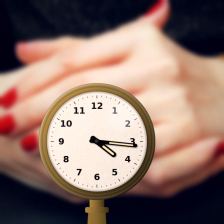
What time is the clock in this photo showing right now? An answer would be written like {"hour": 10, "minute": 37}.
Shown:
{"hour": 4, "minute": 16}
